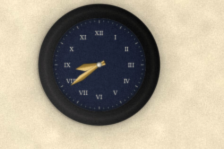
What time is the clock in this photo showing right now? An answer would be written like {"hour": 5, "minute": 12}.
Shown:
{"hour": 8, "minute": 39}
